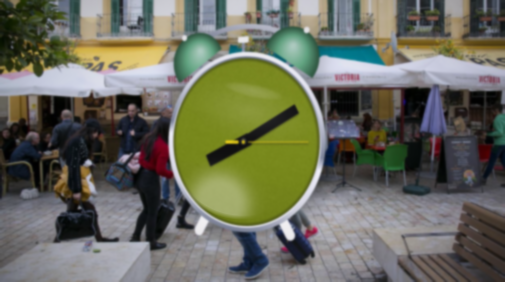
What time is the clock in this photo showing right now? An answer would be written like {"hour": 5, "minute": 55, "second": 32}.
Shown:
{"hour": 8, "minute": 10, "second": 15}
